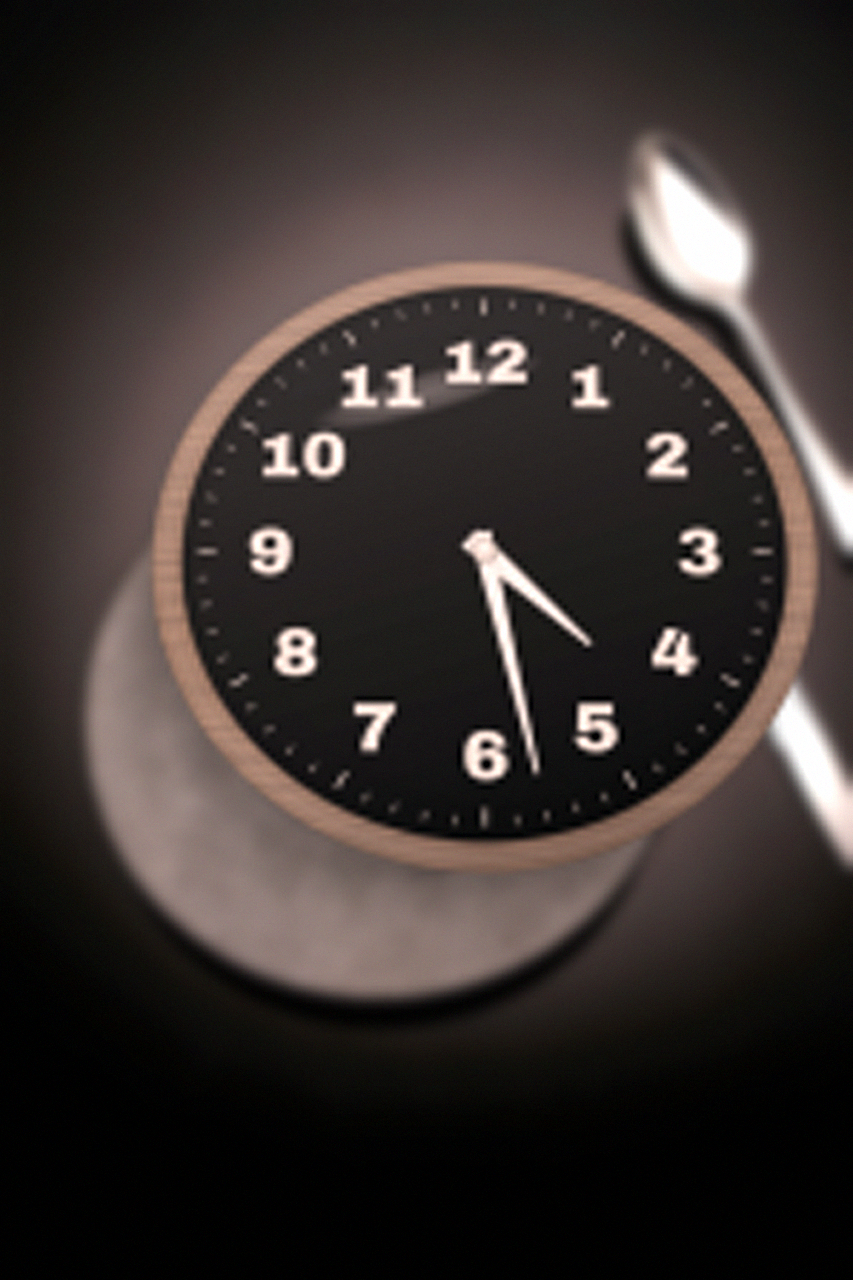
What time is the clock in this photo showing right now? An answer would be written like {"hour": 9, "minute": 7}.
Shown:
{"hour": 4, "minute": 28}
